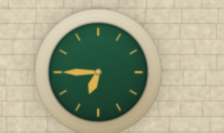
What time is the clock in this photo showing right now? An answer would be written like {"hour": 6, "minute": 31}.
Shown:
{"hour": 6, "minute": 45}
